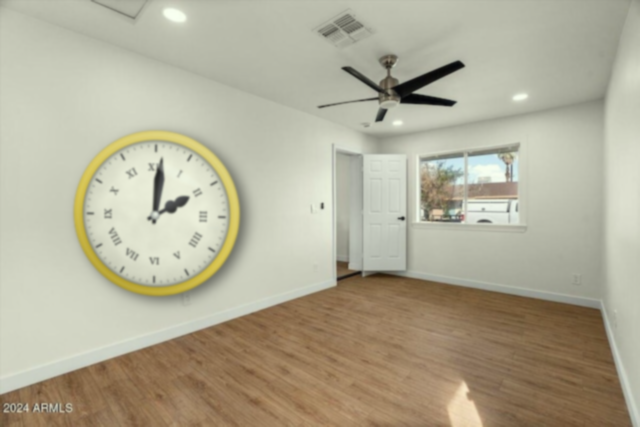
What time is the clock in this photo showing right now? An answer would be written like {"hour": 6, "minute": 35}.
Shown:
{"hour": 2, "minute": 1}
